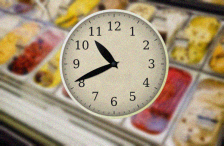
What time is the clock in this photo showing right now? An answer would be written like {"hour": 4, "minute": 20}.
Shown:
{"hour": 10, "minute": 41}
